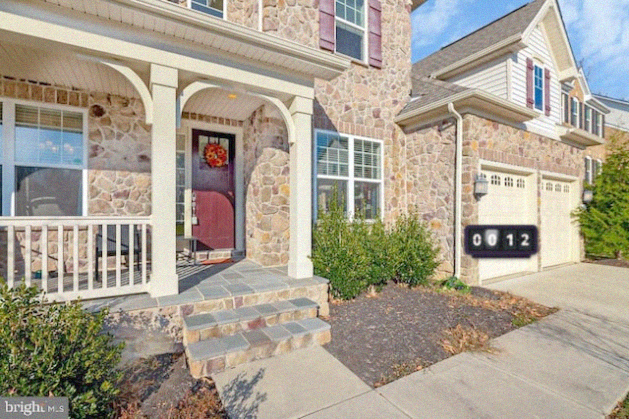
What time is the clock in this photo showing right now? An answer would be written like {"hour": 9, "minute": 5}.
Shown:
{"hour": 0, "minute": 12}
